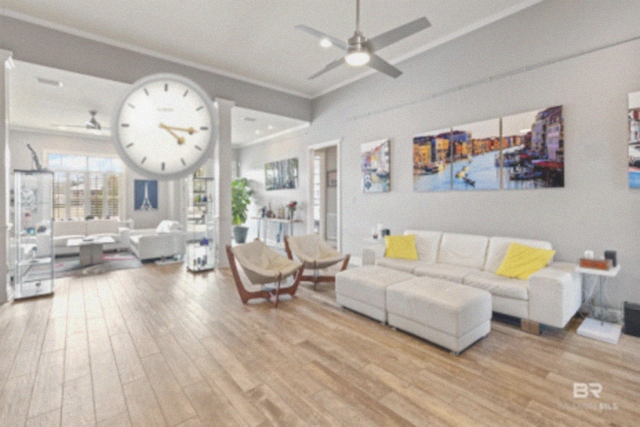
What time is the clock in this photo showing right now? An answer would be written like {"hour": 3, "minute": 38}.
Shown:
{"hour": 4, "minute": 16}
